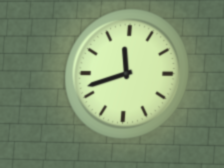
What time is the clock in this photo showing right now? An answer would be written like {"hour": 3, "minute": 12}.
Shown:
{"hour": 11, "minute": 42}
